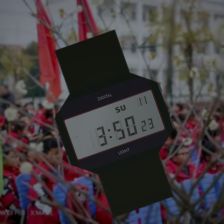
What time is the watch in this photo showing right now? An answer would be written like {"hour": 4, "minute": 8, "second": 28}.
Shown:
{"hour": 3, "minute": 50, "second": 23}
